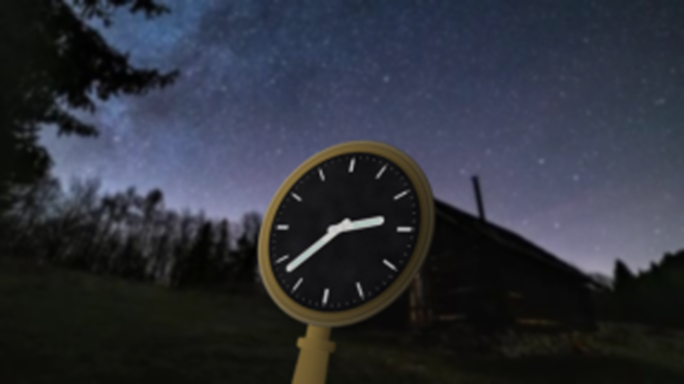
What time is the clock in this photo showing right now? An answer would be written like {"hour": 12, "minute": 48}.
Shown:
{"hour": 2, "minute": 38}
